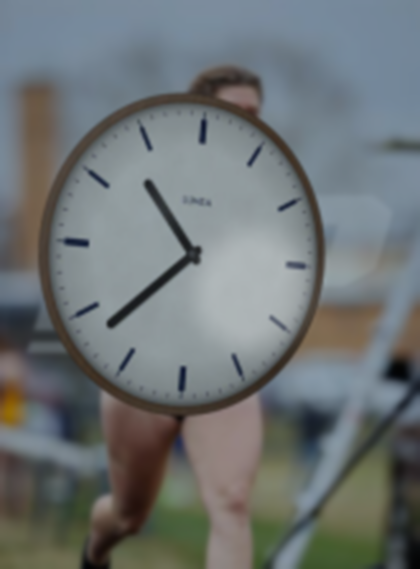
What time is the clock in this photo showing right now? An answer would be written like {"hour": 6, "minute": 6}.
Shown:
{"hour": 10, "minute": 38}
